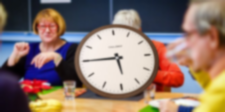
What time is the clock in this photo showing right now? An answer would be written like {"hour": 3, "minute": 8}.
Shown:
{"hour": 5, "minute": 45}
